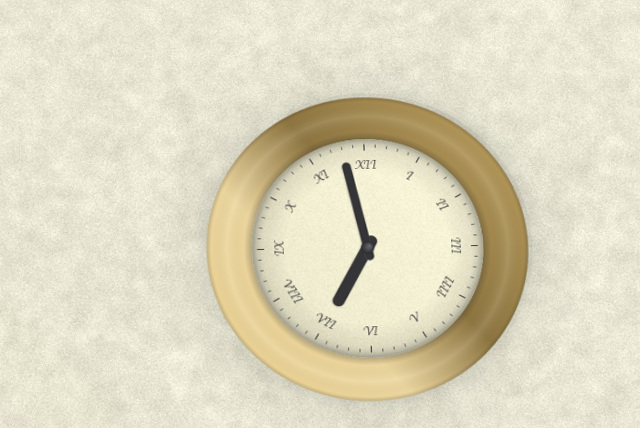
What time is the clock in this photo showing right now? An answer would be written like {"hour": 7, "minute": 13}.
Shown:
{"hour": 6, "minute": 58}
